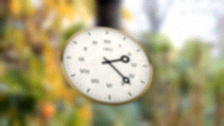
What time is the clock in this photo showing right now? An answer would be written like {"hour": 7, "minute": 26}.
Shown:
{"hour": 2, "minute": 23}
